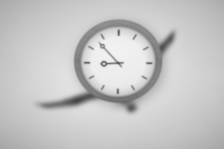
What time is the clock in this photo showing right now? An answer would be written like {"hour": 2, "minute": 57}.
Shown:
{"hour": 8, "minute": 53}
